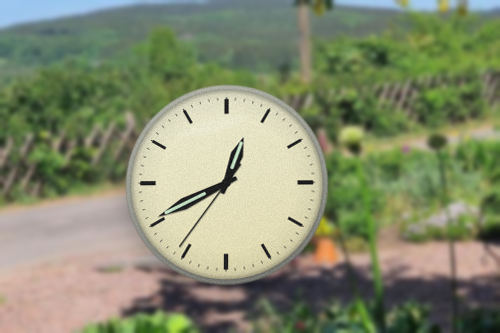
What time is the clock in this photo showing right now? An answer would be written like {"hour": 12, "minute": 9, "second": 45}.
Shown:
{"hour": 12, "minute": 40, "second": 36}
